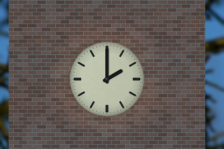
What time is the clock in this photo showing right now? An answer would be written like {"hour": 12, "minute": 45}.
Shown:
{"hour": 2, "minute": 0}
